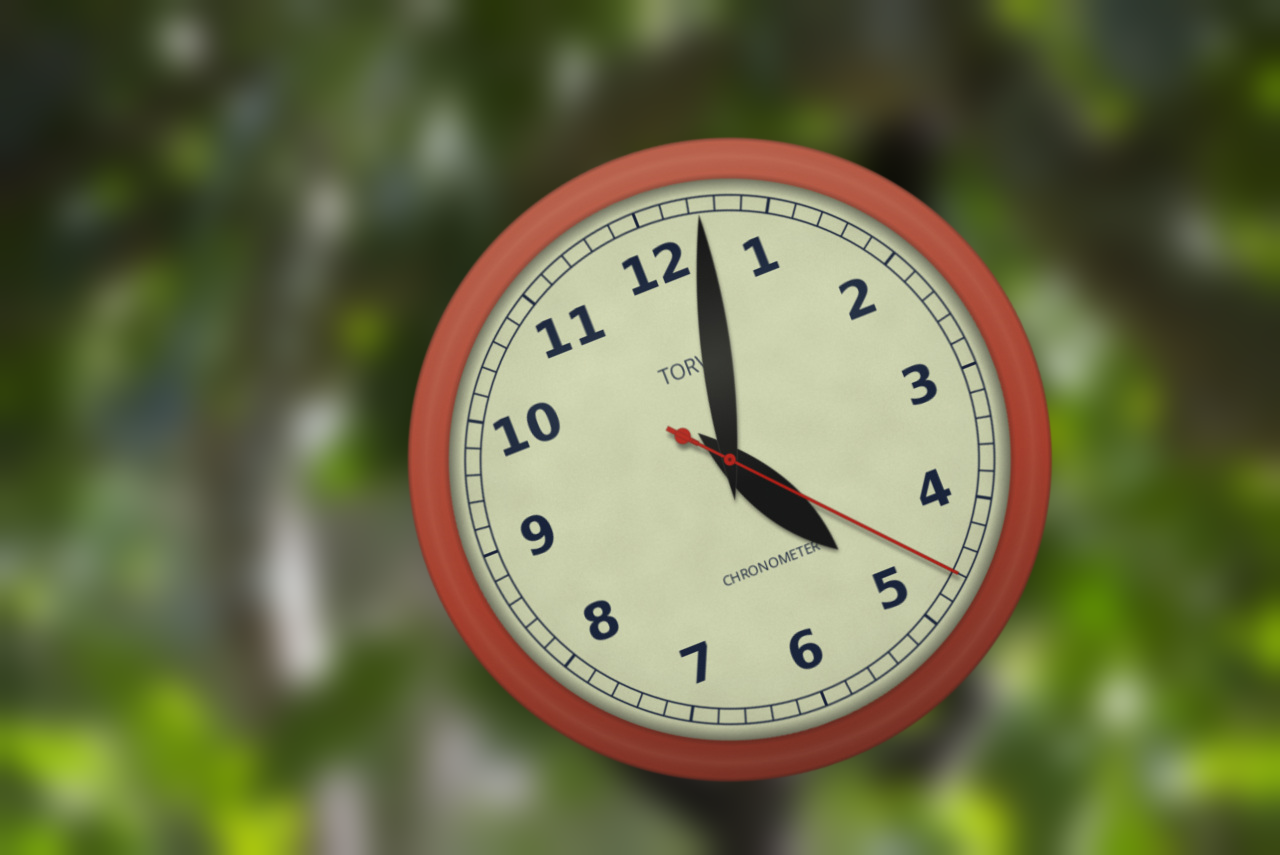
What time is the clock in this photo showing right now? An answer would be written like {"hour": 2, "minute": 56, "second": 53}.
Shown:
{"hour": 5, "minute": 2, "second": 23}
